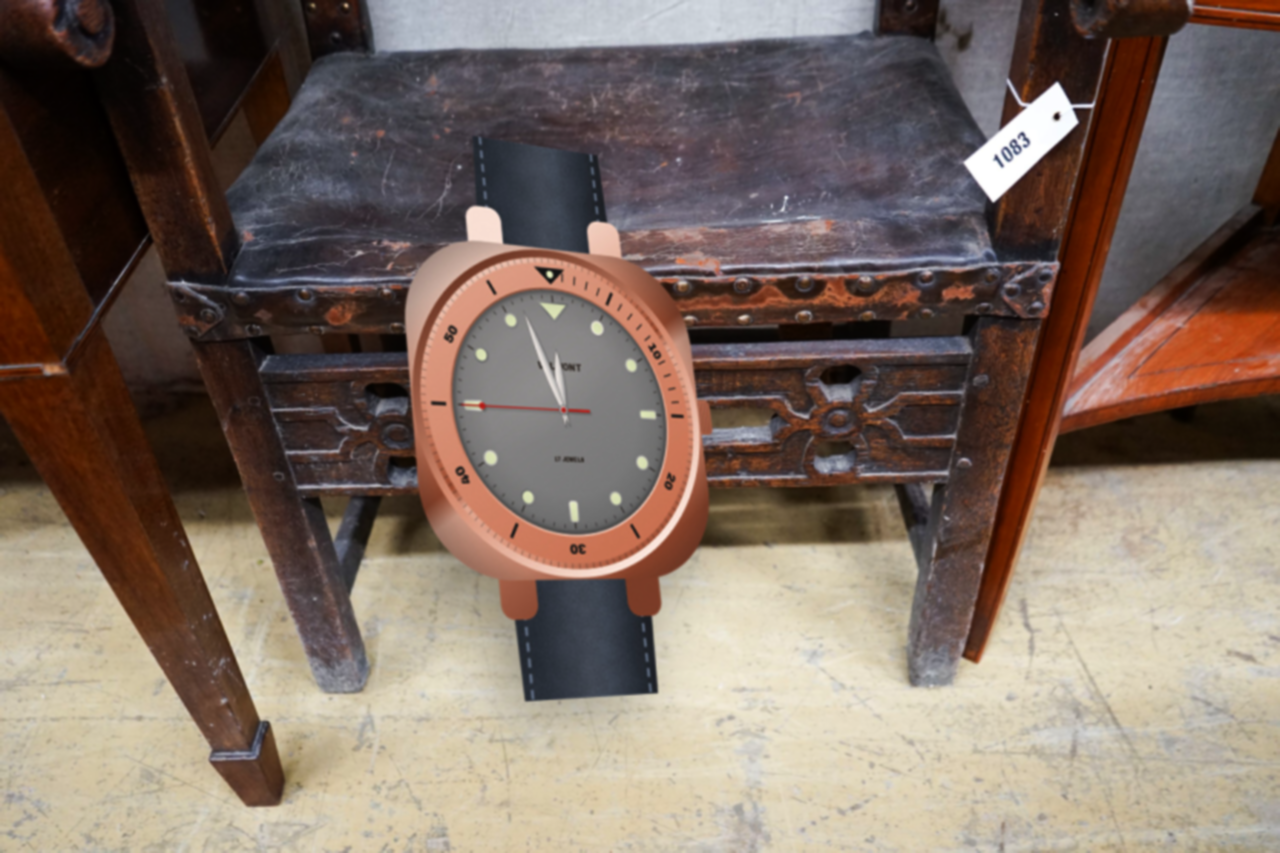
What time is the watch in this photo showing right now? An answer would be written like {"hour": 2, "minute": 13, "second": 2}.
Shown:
{"hour": 11, "minute": 56, "second": 45}
